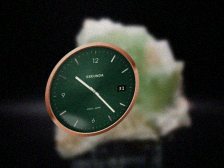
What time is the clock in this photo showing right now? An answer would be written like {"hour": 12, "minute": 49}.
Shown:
{"hour": 10, "minute": 23}
